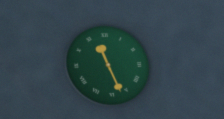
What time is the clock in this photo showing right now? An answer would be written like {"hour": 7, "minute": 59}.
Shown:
{"hour": 11, "minute": 27}
